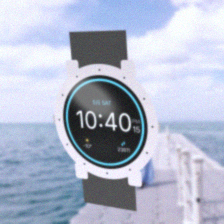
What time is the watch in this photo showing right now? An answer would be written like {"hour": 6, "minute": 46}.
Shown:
{"hour": 10, "minute": 40}
